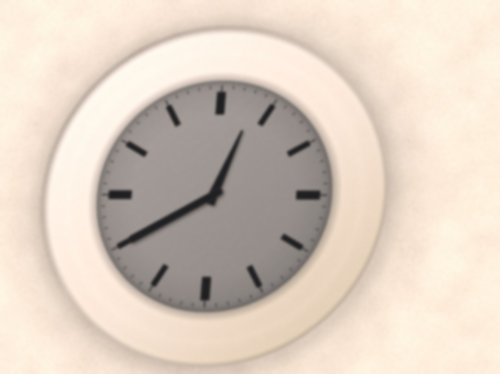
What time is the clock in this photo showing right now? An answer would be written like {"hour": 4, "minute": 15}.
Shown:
{"hour": 12, "minute": 40}
